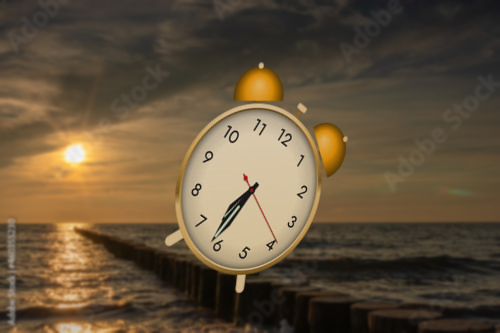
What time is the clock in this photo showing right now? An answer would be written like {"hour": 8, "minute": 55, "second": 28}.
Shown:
{"hour": 6, "minute": 31, "second": 19}
